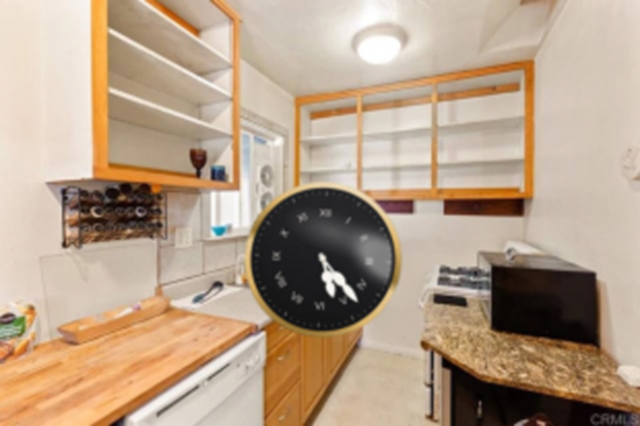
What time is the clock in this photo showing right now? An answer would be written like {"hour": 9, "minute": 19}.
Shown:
{"hour": 5, "minute": 23}
